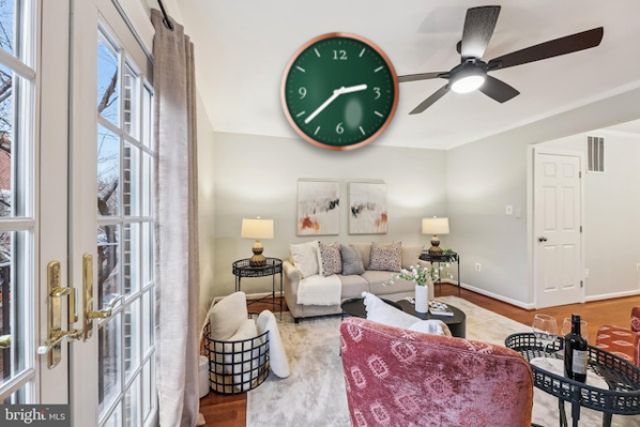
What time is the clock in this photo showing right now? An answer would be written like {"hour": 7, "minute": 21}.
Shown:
{"hour": 2, "minute": 38}
